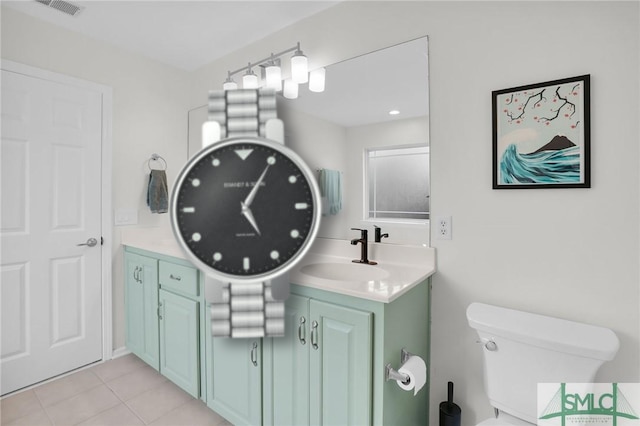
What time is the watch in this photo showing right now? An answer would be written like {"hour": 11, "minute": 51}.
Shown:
{"hour": 5, "minute": 5}
